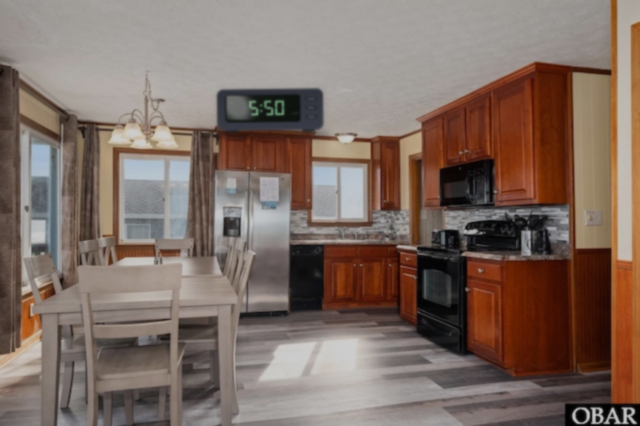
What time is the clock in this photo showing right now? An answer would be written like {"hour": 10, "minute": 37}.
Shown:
{"hour": 5, "minute": 50}
